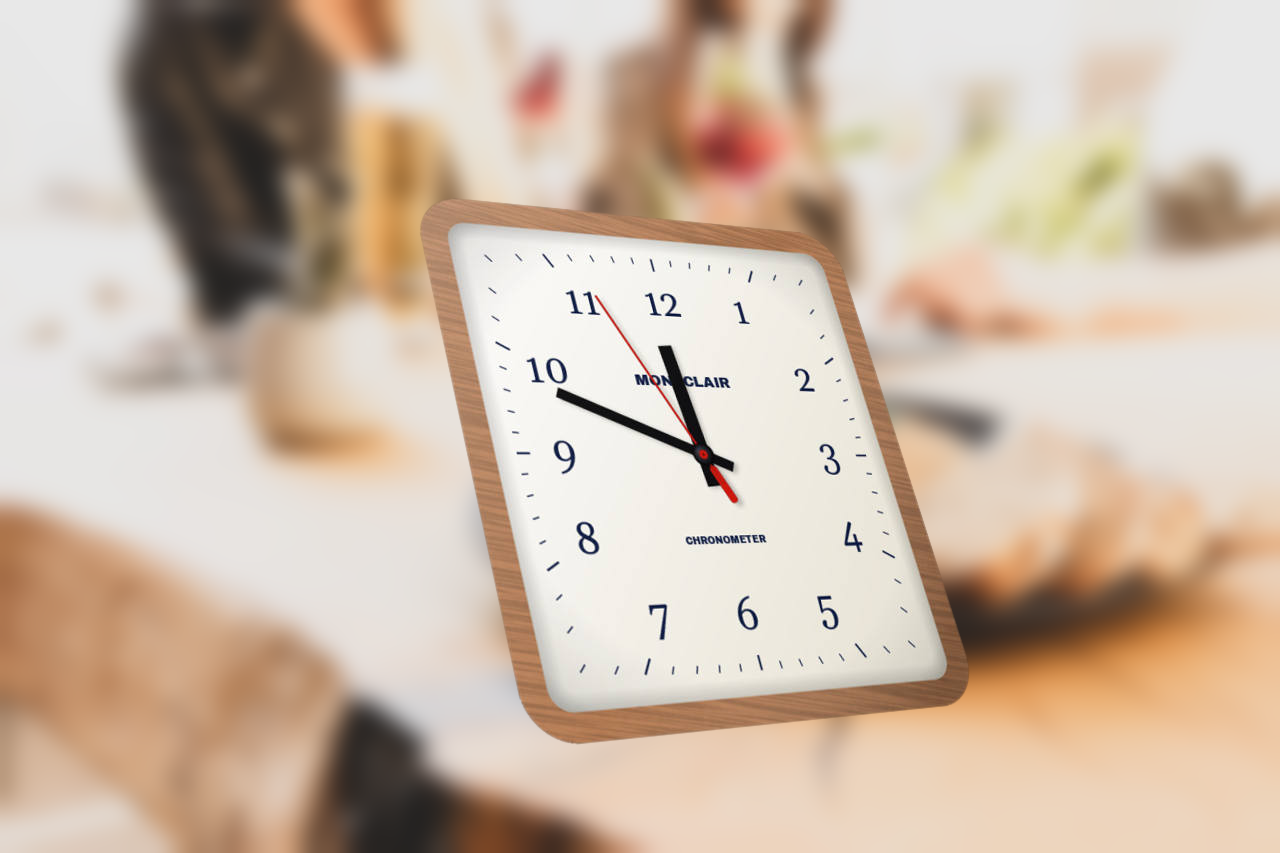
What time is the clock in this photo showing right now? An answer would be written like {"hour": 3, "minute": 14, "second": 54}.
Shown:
{"hour": 11, "minute": 48, "second": 56}
